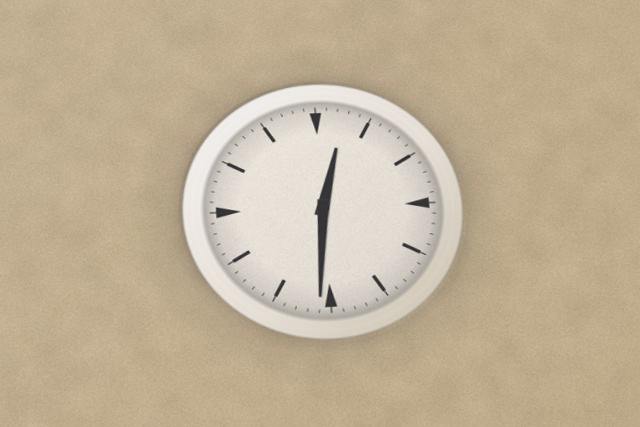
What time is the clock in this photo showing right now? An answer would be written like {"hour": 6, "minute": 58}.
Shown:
{"hour": 12, "minute": 31}
